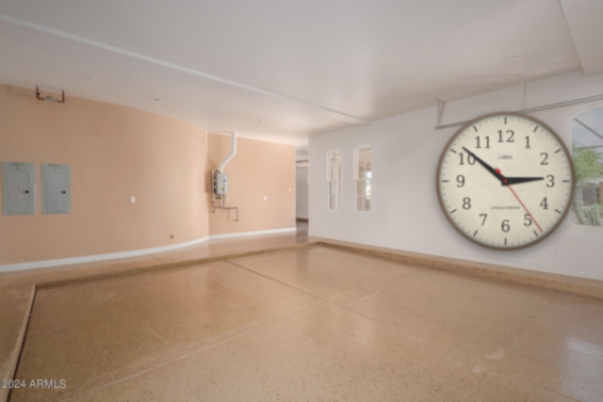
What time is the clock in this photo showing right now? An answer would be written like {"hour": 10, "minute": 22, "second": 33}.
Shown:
{"hour": 2, "minute": 51, "second": 24}
